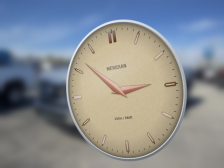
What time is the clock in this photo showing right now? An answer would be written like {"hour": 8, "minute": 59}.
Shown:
{"hour": 2, "minute": 52}
